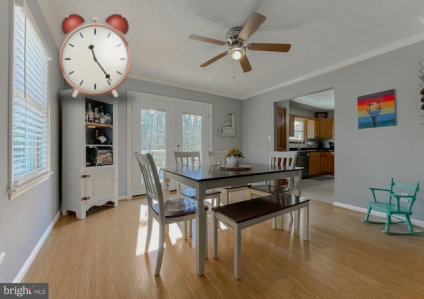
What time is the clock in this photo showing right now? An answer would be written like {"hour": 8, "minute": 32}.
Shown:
{"hour": 11, "minute": 24}
